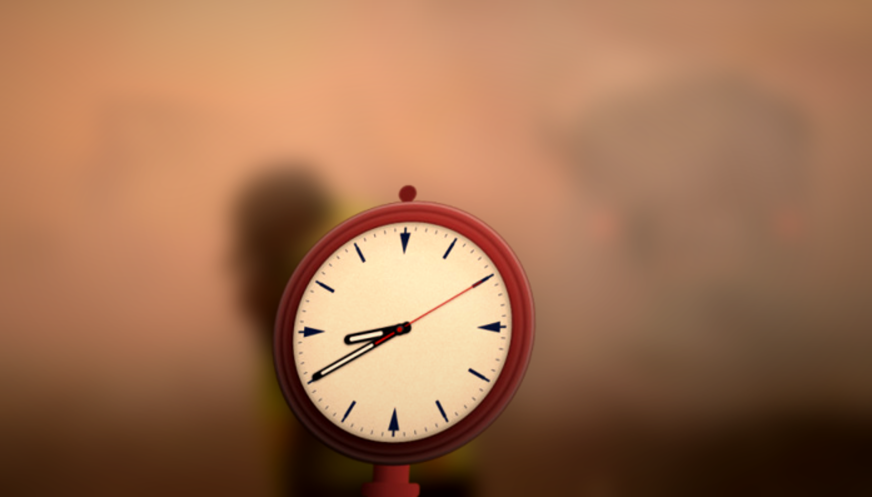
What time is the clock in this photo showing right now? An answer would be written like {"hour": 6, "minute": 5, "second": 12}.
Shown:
{"hour": 8, "minute": 40, "second": 10}
